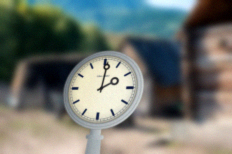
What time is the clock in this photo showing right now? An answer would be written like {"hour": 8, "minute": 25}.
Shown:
{"hour": 2, "minute": 1}
